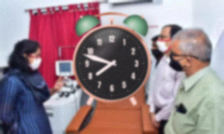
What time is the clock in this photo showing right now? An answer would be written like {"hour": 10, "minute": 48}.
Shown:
{"hour": 7, "minute": 48}
